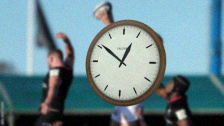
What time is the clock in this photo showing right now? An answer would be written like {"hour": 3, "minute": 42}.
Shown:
{"hour": 12, "minute": 51}
